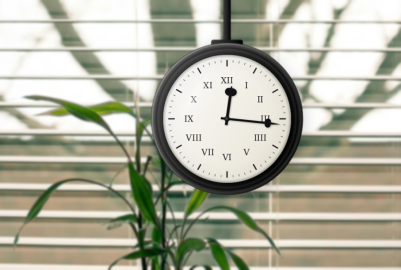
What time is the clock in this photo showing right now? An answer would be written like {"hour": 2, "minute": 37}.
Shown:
{"hour": 12, "minute": 16}
